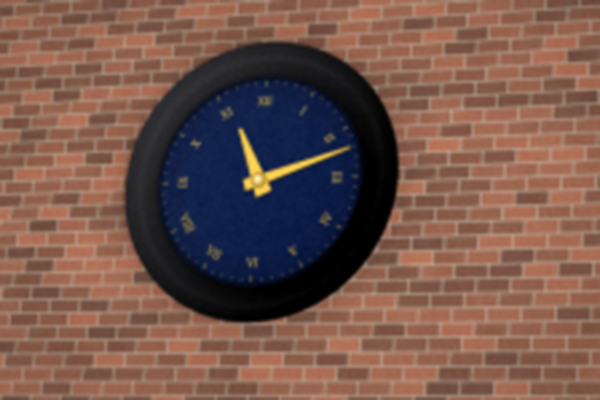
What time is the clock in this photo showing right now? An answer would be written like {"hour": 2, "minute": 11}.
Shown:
{"hour": 11, "minute": 12}
